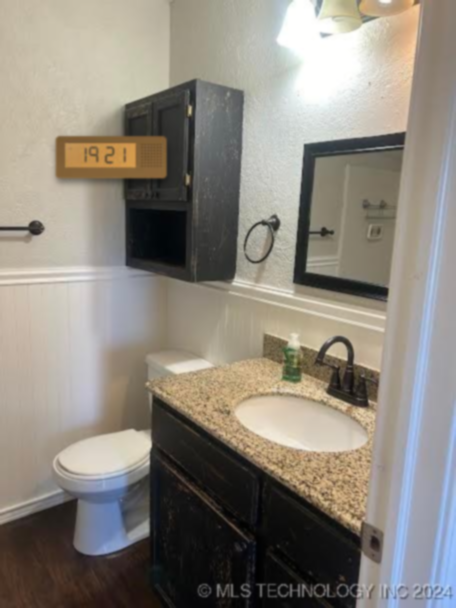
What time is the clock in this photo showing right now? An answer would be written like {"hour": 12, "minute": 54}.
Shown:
{"hour": 19, "minute": 21}
